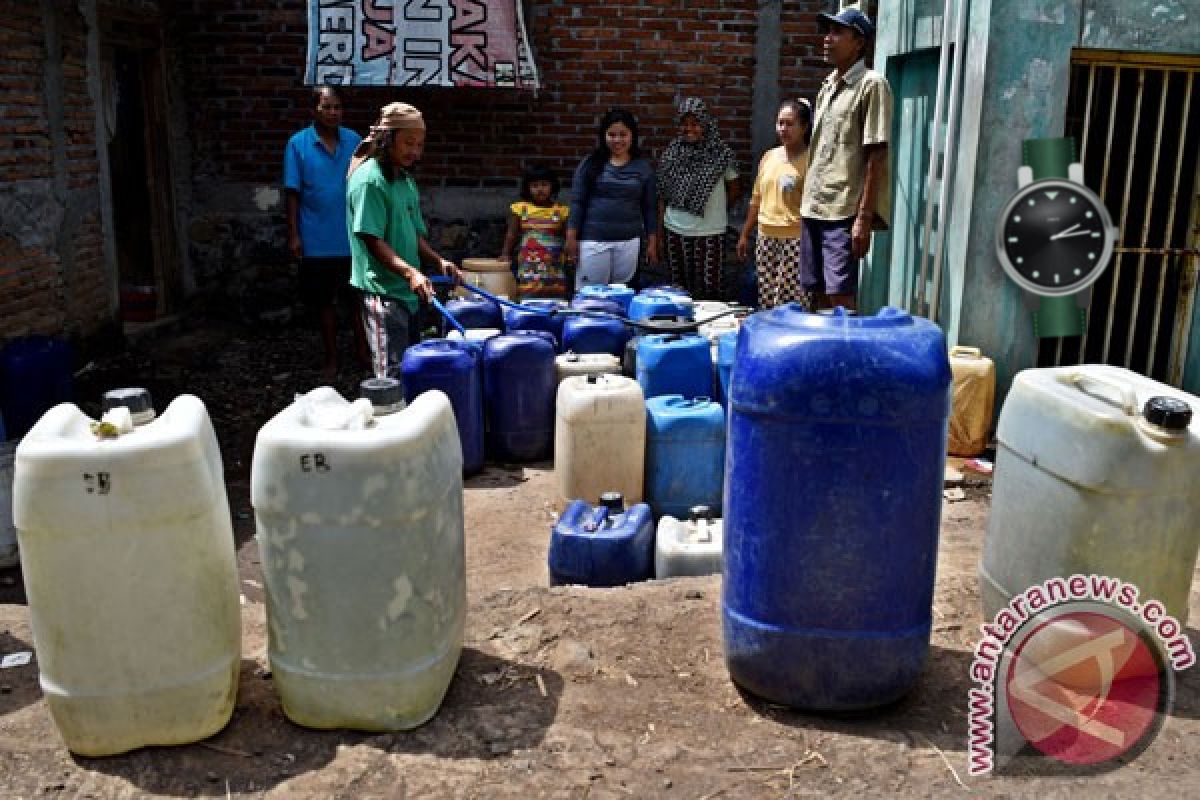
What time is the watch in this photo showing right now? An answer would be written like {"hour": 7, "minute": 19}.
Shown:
{"hour": 2, "minute": 14}
